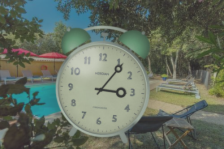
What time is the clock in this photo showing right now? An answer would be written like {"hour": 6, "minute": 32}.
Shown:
{"hour": 3, "minute": 6}
